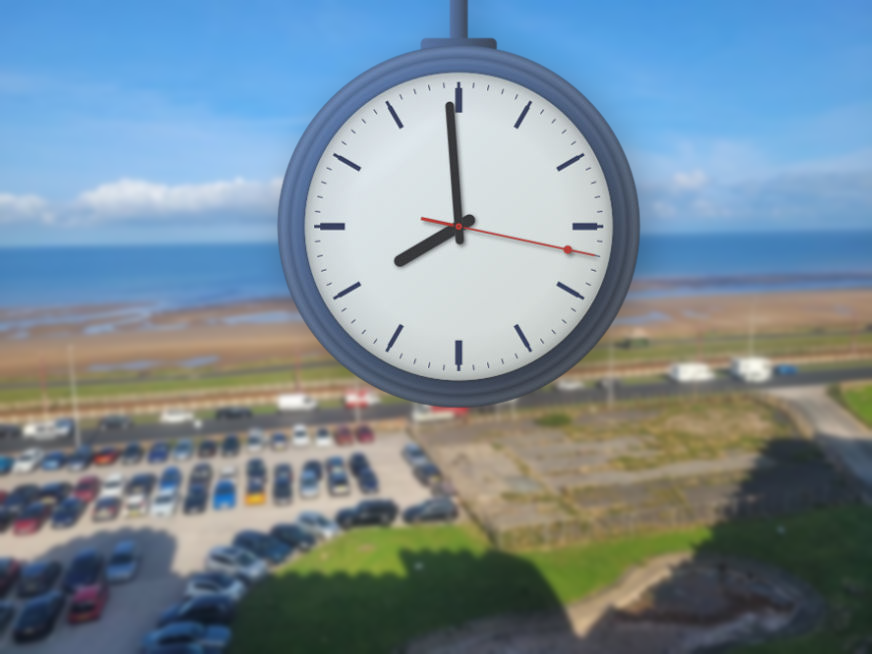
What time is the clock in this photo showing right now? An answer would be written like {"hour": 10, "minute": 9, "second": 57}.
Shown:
{"hour": 7, "minute": 59, "second": 17}
